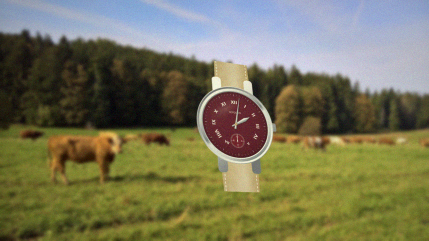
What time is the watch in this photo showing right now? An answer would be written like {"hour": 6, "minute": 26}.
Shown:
{"hour": 2, "minute": 2}
